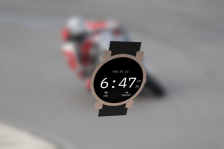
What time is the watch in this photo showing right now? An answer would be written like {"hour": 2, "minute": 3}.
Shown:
{"hour": 6, "minute": 47}
